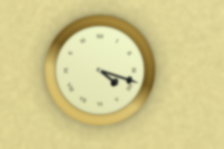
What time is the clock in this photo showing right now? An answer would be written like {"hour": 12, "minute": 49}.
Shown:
{"hour": 4, "minute": 18}
